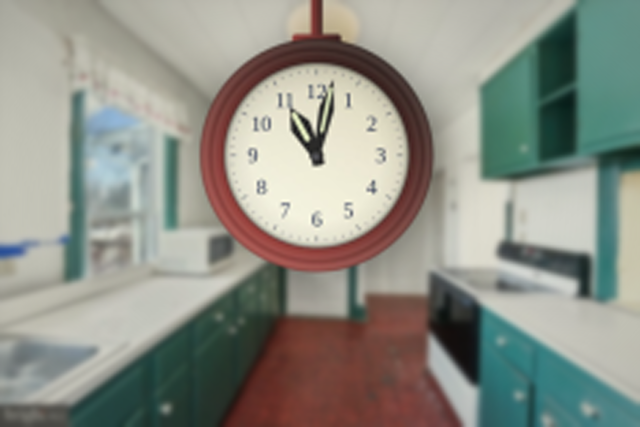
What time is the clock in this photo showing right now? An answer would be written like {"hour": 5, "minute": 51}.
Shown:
{"hour": 11, "minute": 2}
